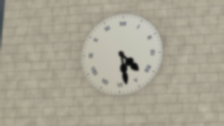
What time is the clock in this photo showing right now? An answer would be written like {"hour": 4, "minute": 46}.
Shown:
{"hour": 4, "minute": 28}
